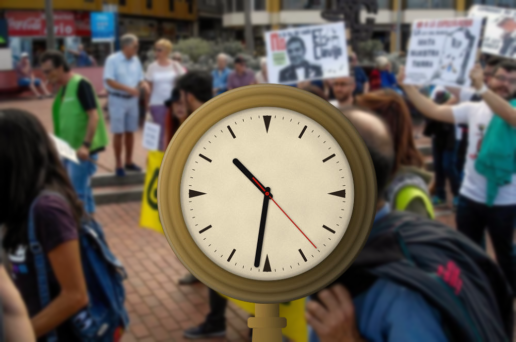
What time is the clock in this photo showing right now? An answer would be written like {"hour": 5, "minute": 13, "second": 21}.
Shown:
{"hour": 10, "minute": 31, "second": 23}
